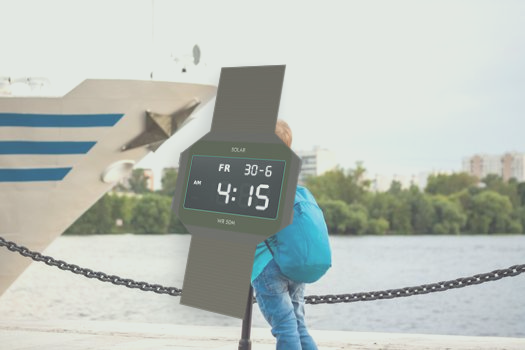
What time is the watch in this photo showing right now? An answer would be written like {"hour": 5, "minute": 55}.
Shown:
{"hour": 4, "minute": 15}
